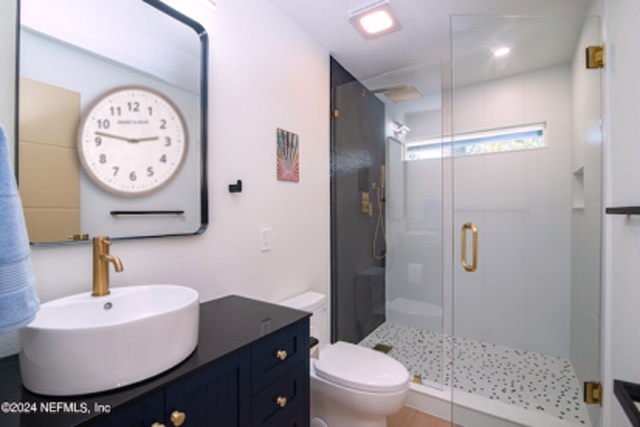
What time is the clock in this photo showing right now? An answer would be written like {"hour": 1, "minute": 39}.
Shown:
{"hour": 2, "minute": 47}
